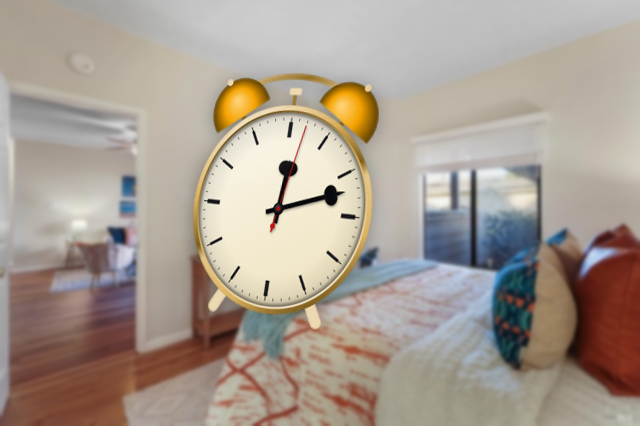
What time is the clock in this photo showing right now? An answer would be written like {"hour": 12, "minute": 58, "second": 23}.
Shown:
{"hour": 12, "minute": 12, "second": 2}
